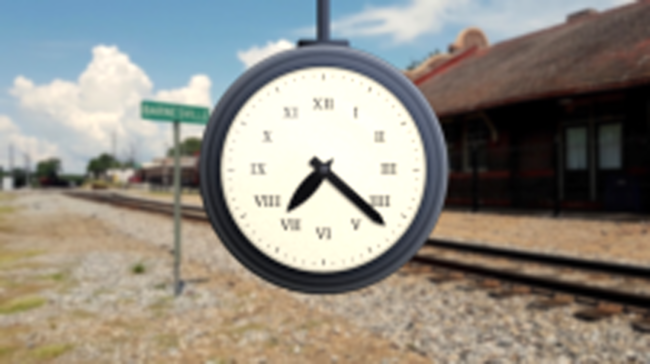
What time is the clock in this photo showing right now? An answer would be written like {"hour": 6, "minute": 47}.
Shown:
{"hour": 7, "minute": 22}
